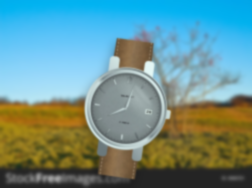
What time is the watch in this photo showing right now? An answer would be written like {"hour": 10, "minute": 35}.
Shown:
{"hour": 8, "minute": 2}
